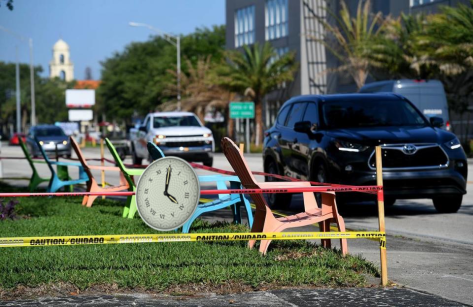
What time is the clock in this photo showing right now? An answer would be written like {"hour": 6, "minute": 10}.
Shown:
{"hour": 4, "minute": 0}
